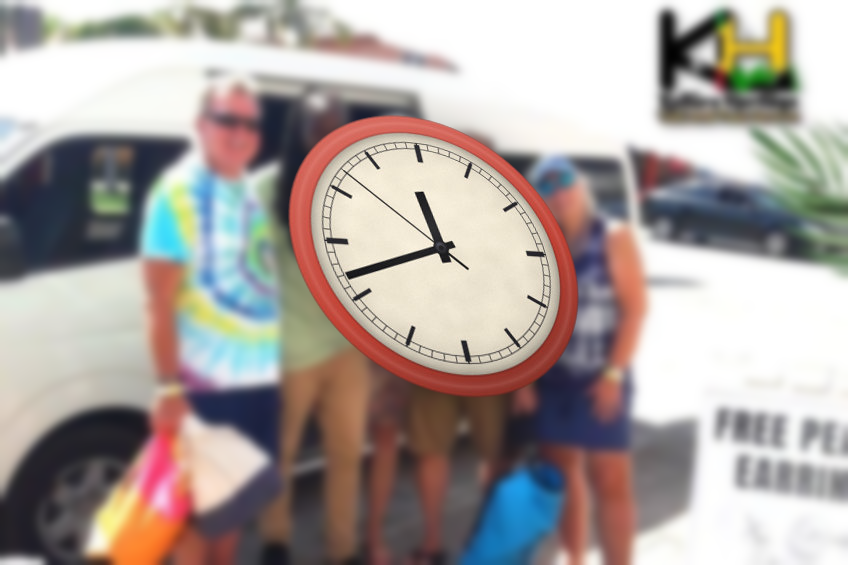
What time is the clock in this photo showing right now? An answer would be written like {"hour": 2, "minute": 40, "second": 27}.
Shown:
{"hour": 11, "minute": 41, "second": 52}
